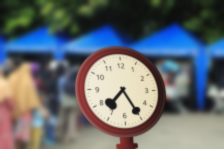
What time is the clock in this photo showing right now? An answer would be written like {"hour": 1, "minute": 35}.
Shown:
{"hour": 7, "minute": 25}
